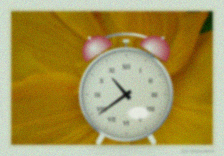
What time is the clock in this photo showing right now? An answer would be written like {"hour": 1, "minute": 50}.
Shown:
{"hour": 10, "minute": 39}
